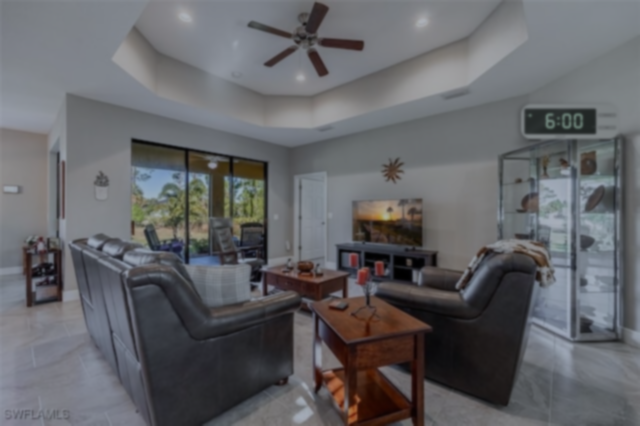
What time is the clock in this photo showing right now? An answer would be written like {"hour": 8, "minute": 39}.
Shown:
{"hour": 6, "minute": 0}
